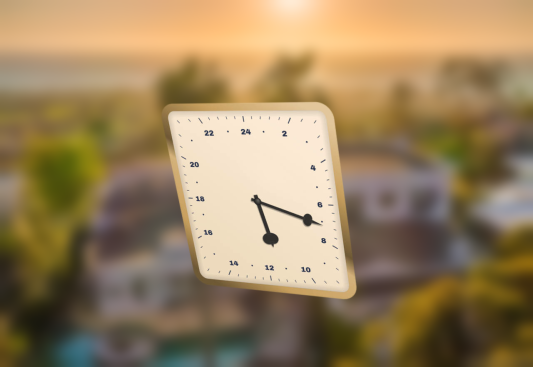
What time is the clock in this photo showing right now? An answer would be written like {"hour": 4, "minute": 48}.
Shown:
{"hour": 11, "minute": 18}
